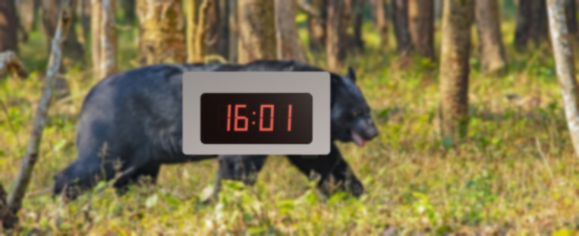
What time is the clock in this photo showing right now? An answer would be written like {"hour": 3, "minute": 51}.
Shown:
{"hour": 16, "minute": 1}
